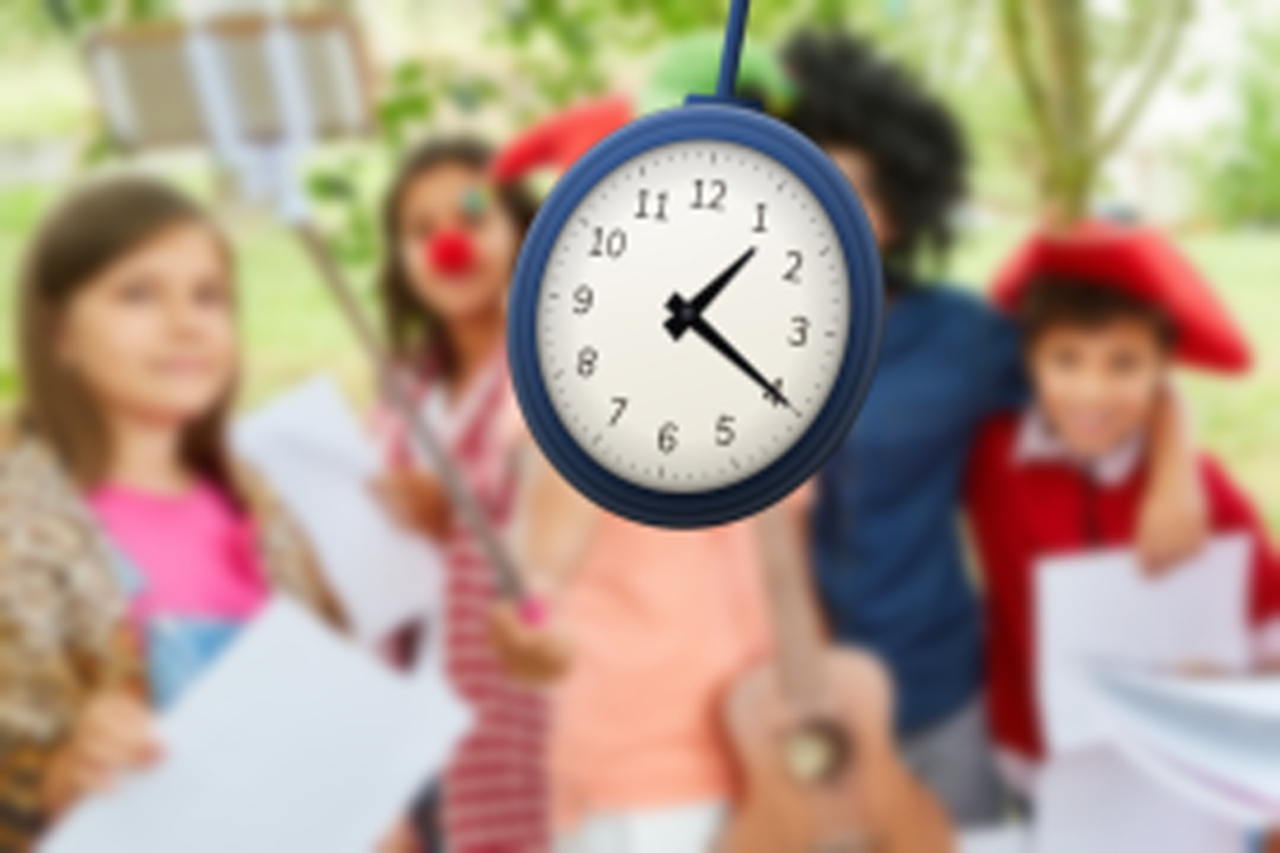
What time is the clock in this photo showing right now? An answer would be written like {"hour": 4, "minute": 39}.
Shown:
{"hour": 1, "minute": 20}
